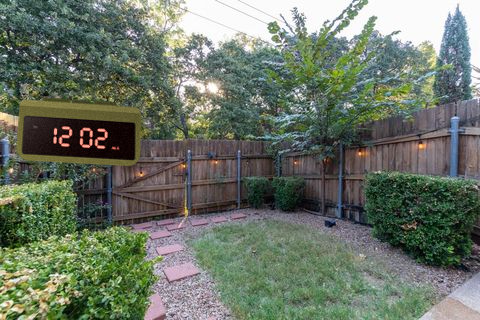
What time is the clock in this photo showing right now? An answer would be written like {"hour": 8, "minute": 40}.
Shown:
{"hour": 12, "minute": 2}
